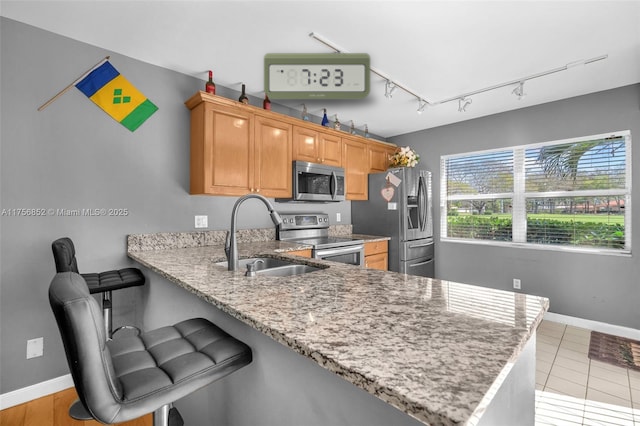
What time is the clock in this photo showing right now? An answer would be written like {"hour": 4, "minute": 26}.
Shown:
{"hour": 7, "minute": 23}
